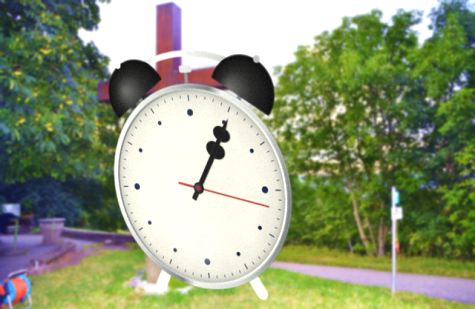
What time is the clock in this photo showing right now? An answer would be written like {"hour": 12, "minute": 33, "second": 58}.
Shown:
{"hour": 1, "minute": 5, "second": 17}
